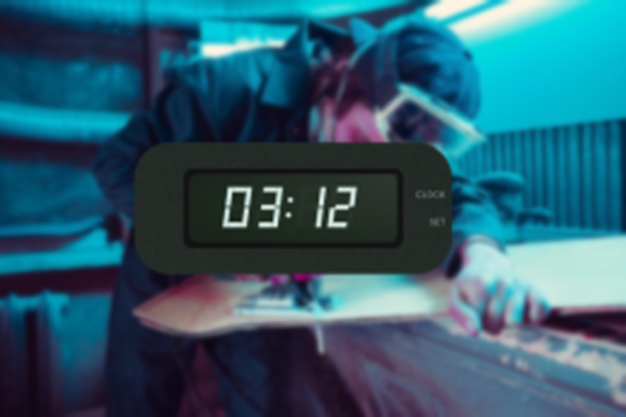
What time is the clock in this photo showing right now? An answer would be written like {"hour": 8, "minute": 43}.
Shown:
{"hour": 3, "minute": 12}
